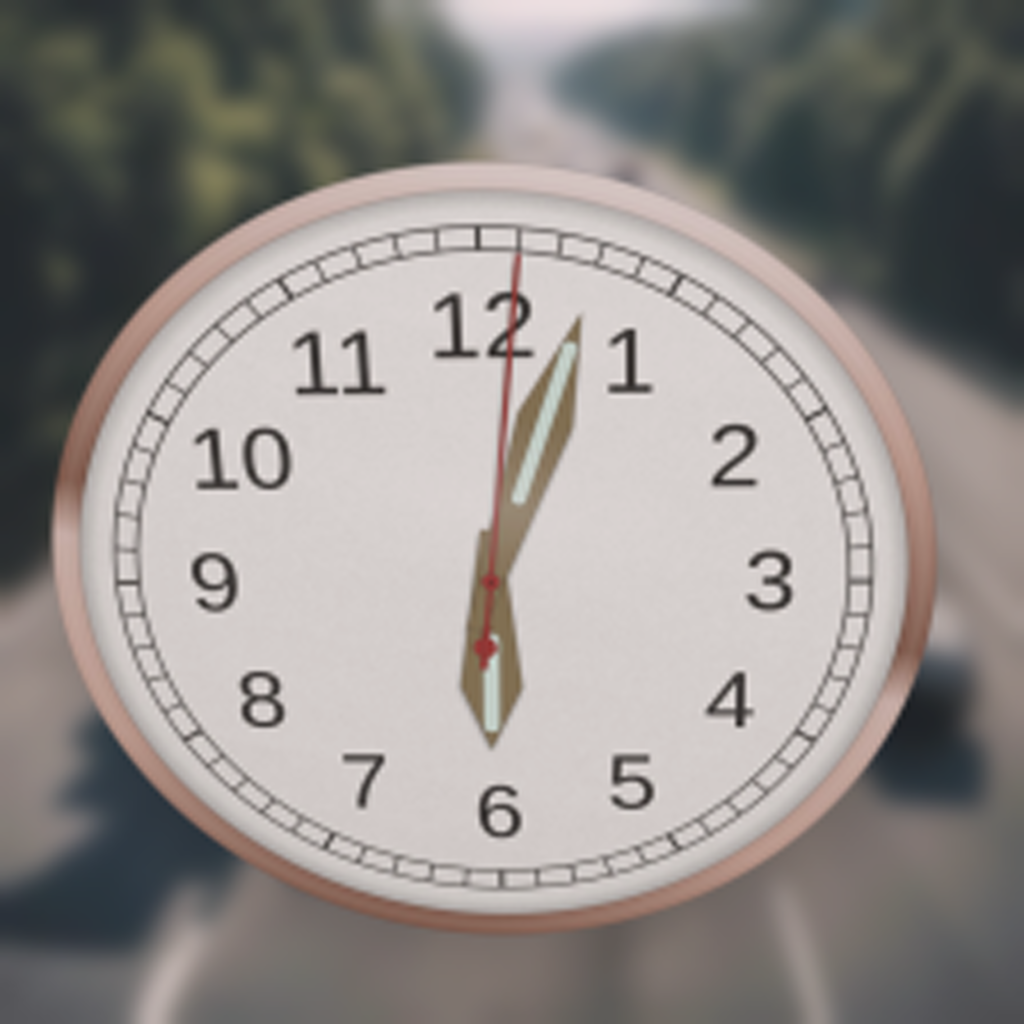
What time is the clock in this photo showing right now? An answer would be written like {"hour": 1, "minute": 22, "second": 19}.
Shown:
{"hour": 6, "minute": 3, "second": 1}
